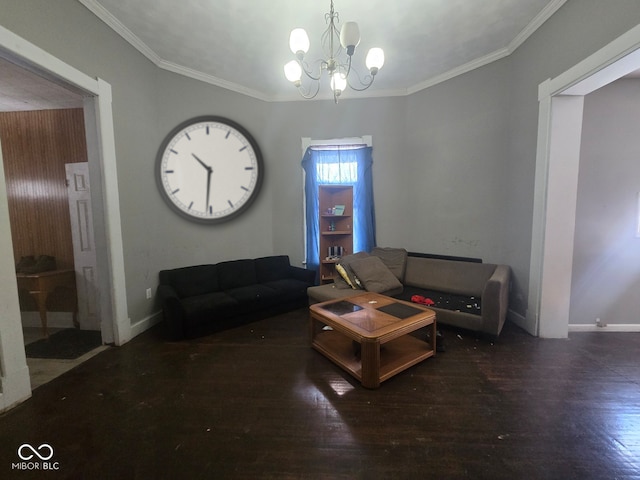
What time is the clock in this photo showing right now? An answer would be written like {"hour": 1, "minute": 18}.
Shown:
{"hour": 10, "minute": 31}
